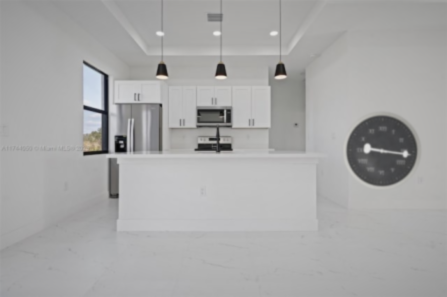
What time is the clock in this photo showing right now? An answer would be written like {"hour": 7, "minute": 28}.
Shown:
{"hour": 9, "minute": 16}
